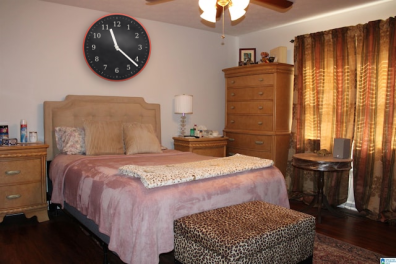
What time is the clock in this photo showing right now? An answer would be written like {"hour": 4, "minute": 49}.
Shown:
{"hour": 11, "minute": 22}
